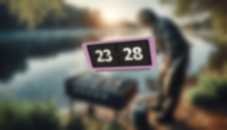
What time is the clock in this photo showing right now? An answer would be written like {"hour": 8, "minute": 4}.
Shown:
{"hour": 23, "minute": 28}
